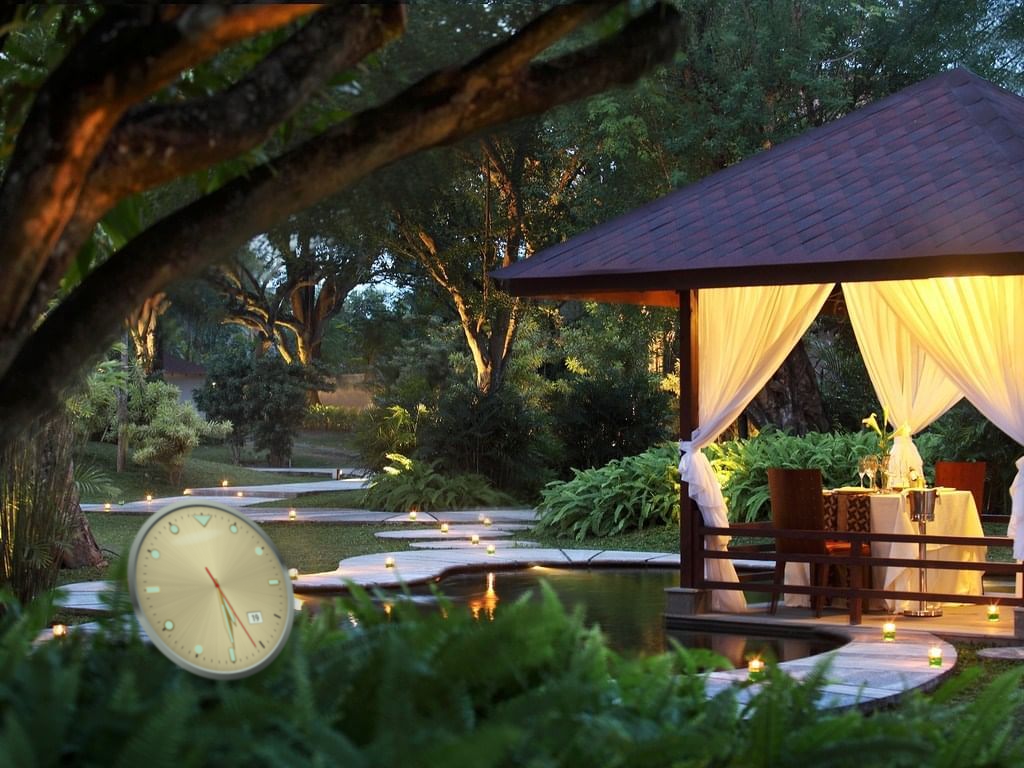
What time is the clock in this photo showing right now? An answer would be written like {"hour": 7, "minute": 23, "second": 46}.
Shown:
{"hour": 5, "minute": 29, "second": 26}
